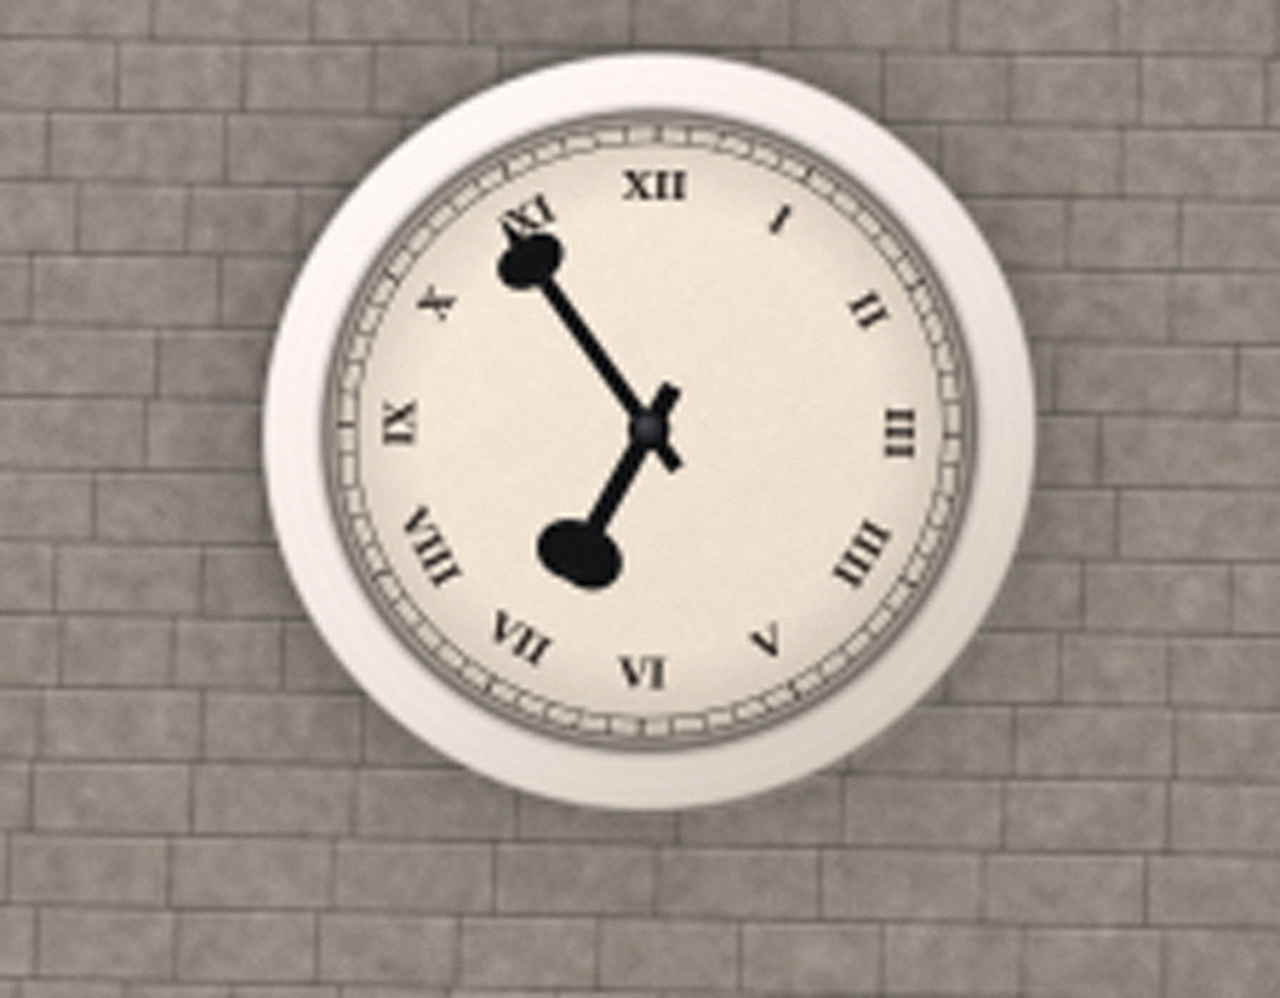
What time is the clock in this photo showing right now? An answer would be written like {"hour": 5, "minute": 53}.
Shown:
{"hour": 6, "minute": 54}
